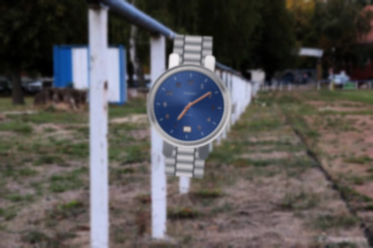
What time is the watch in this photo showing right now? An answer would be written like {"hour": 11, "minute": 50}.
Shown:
{"hour": 7, "minute": 9}
